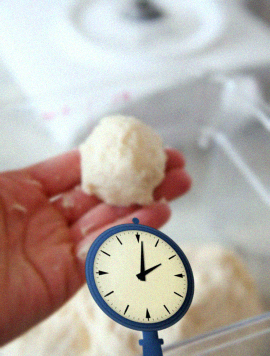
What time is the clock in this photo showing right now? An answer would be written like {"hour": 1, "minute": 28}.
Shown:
{"hour": 2, "minute": 1}
